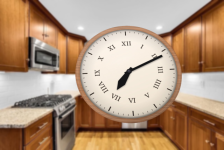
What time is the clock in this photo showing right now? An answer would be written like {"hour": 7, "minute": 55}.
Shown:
{"hour": 7, "minute": 11}
